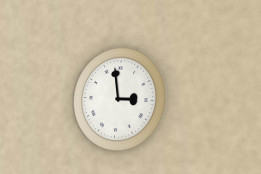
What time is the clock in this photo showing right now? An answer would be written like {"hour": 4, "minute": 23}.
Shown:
{"hour": 2, "minute": 58}
